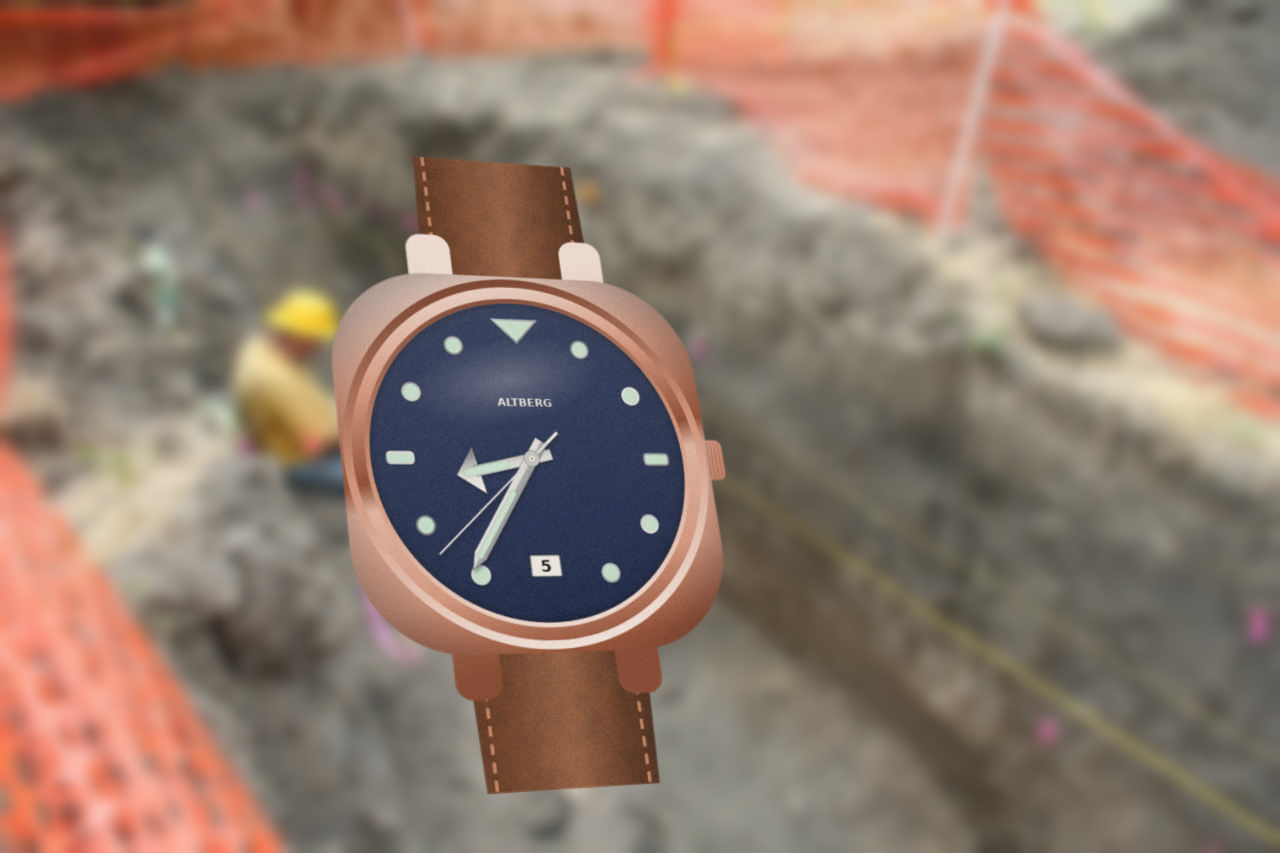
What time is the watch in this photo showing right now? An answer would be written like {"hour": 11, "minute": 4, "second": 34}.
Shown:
{"hour": 8, "minute": 35, "second": 38}
